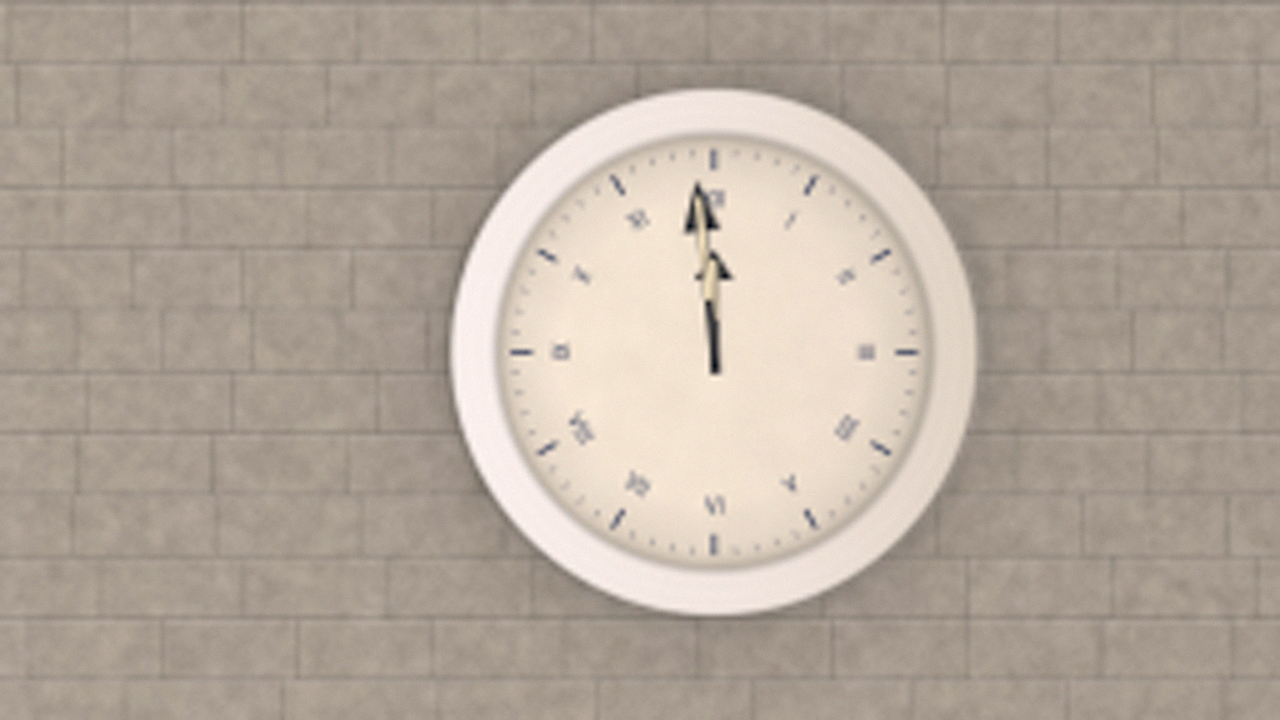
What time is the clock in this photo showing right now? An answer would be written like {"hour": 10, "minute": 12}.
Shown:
{"hour": 11, "minute": 59}
